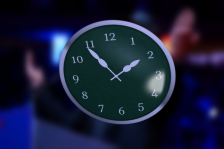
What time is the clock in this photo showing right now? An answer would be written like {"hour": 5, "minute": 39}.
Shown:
{"hour": 1, "minute": 54}
